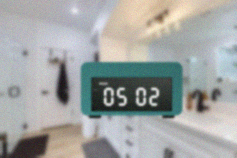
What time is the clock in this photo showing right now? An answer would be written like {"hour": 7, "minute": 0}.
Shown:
{"hour": 5, "minute": 2}
